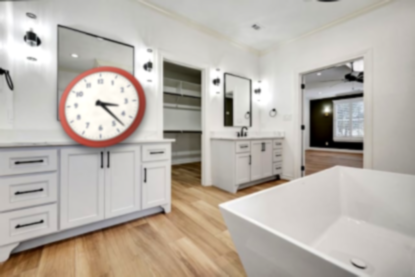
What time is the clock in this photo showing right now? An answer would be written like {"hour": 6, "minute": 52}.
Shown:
{"hour": 3, "minute": 23}
